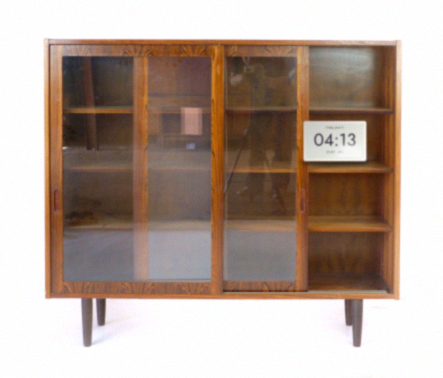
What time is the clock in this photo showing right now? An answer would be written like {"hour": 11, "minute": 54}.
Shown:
{"hour": 4, "minute": 13}
